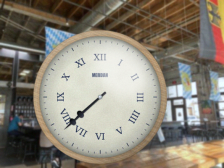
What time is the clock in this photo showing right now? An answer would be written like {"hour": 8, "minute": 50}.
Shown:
{"hour": 7, "minute": 38}
